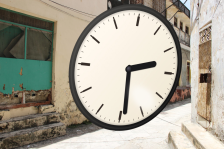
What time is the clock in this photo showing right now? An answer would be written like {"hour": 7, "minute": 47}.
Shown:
{"hour": 2, "minute": 29}
